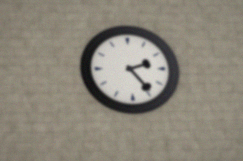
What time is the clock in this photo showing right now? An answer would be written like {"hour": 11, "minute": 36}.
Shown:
{"hour": 2, "minute": 24}
